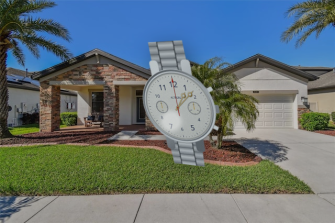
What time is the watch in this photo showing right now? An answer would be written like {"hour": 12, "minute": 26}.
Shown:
{"hour": 1, "minute": 8}
